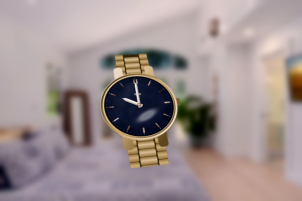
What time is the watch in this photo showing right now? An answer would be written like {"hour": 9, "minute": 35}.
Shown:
{"hour": 10, "minute": 0}
